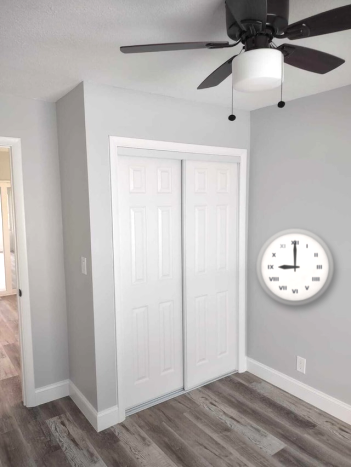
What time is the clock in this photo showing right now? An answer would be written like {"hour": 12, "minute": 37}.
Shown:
{"hour": 9, "minute": 0}
